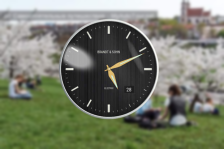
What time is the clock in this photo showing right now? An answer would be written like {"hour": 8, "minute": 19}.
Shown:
{"hour": 5, "minute": 11}
